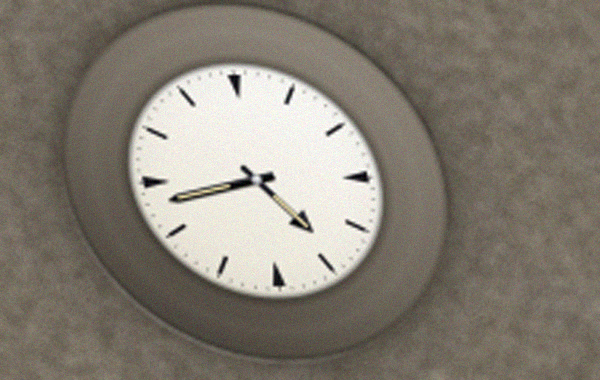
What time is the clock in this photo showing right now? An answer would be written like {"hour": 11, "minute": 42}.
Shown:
{"hour": 4, "minute": 43}
